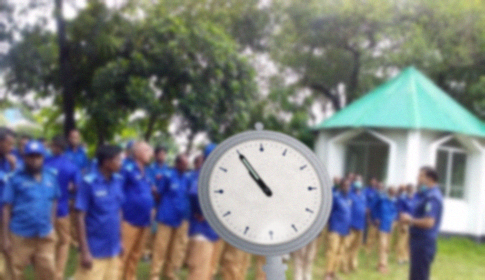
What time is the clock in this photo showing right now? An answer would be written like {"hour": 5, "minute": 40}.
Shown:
{"hour": 10, "minute": 55}
